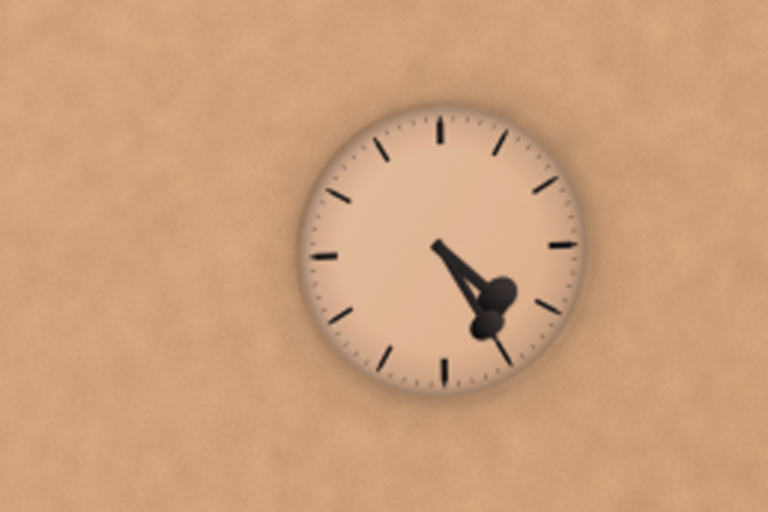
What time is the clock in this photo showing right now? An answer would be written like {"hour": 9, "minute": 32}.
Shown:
{"hour": 4, "minute": 25}
